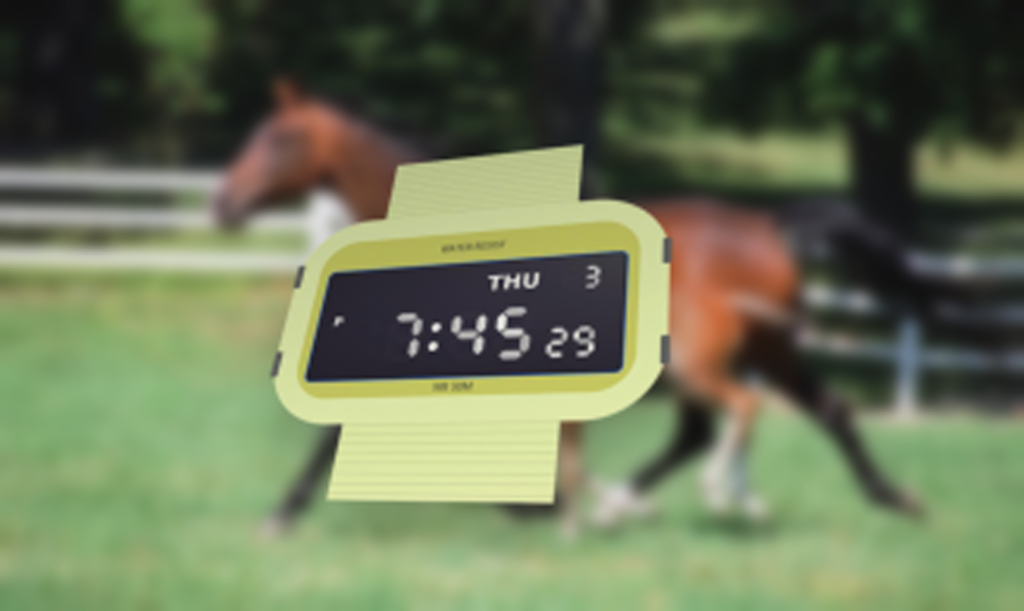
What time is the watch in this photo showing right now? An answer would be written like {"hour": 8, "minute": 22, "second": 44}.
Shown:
{"hour": 7, "minute": 45, "second": 29}
